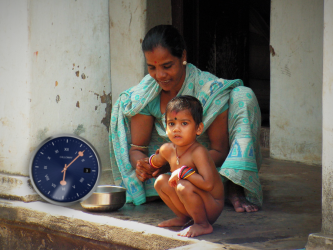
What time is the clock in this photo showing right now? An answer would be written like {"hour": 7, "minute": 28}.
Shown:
{"hour": 6, "minute": 7}
